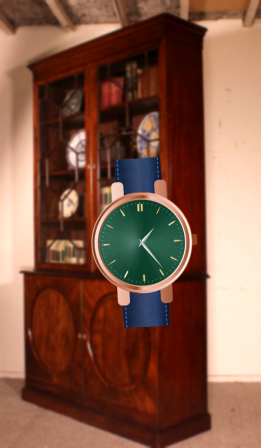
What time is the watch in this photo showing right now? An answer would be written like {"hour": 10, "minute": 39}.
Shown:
{"hour": 1, "minute": 24}
